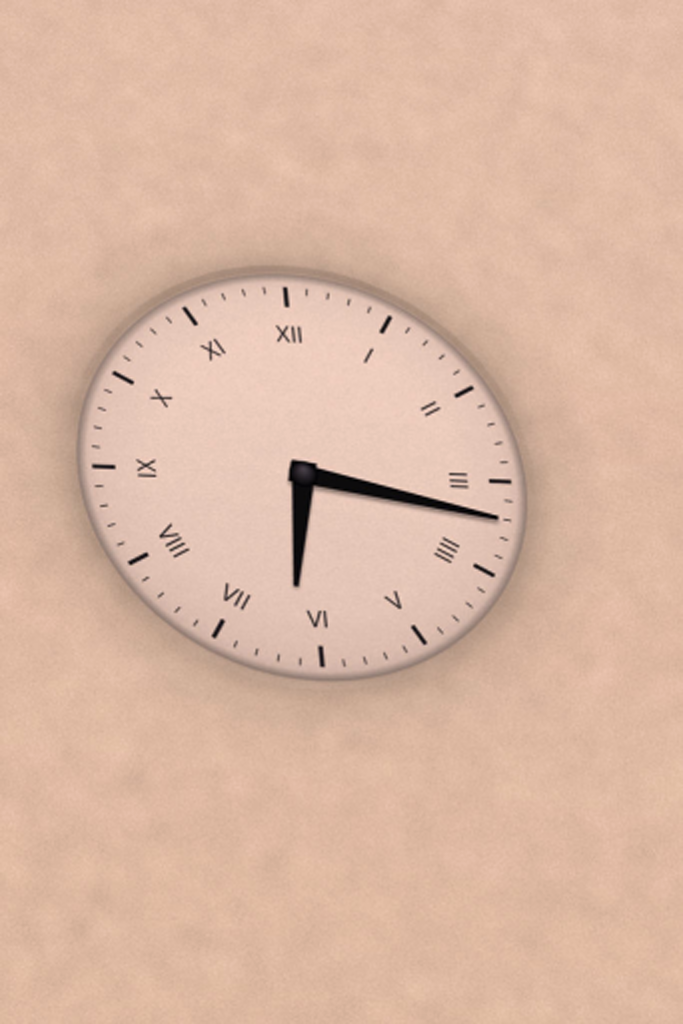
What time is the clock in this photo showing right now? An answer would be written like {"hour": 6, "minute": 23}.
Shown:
{"hour": 6, "minute": 17}
